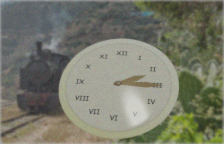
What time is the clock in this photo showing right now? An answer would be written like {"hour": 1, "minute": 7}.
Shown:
{"hour": 2, "minute": 15}
